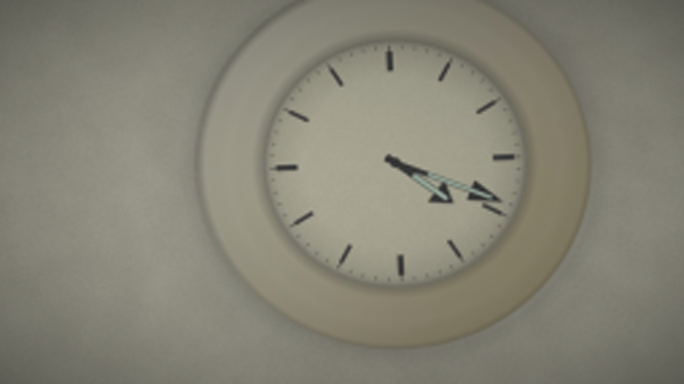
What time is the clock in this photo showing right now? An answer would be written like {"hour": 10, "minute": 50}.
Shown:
{"hour": 4, "minute": 19}
